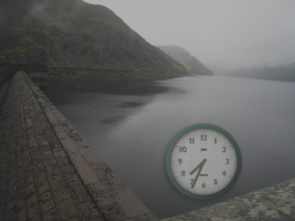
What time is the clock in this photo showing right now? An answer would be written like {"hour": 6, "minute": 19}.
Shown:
{"hour": 7, "minute": 34}
